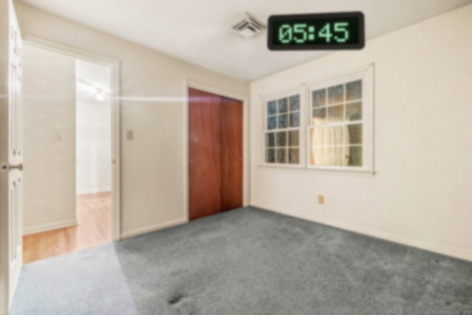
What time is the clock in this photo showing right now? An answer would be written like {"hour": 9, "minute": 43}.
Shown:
{"hour": 5, "minute": 45}
